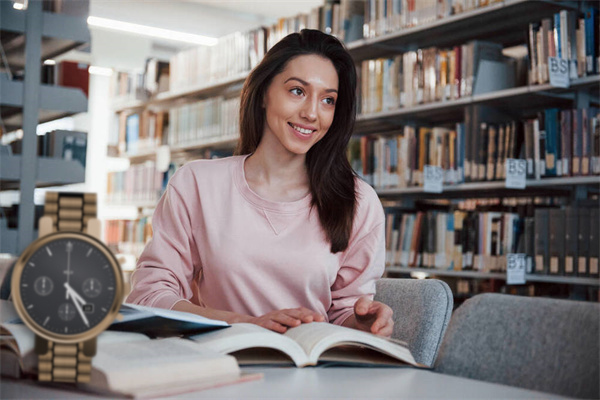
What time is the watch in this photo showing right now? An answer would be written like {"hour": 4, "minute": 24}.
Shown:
{"hour": 4, "minute": 25}
